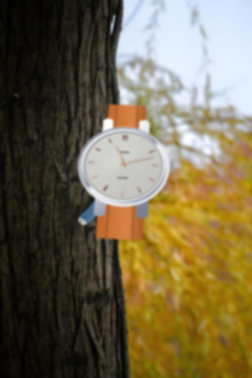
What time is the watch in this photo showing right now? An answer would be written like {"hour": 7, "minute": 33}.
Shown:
{"hour": 11, "minute": 12}
